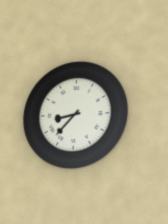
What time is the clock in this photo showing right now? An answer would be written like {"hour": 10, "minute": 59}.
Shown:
{"hour": 8, "minute": 37}
